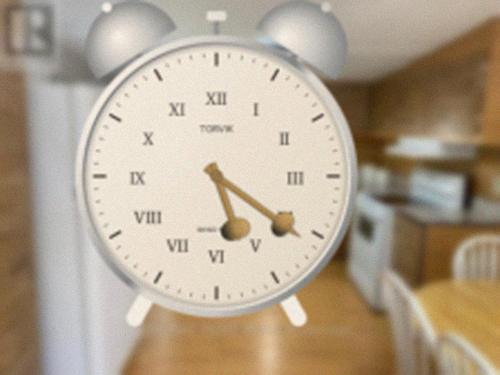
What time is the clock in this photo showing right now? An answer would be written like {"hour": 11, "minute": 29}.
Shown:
{"hour": 5, "minute": 21}
